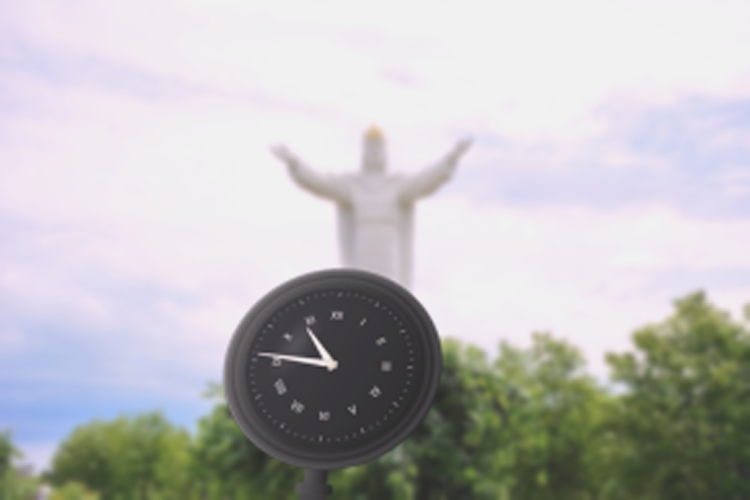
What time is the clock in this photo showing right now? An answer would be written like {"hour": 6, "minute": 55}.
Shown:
{"hour": 10, "minute": 46}
